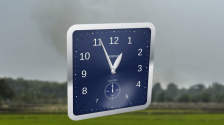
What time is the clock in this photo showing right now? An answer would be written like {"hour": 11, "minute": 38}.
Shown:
{"hour": 12, "minute": 56}
